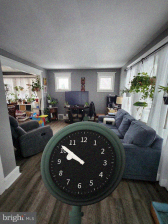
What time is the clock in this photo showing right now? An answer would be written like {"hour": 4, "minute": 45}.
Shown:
{"hour": 9, "minute": 51}
